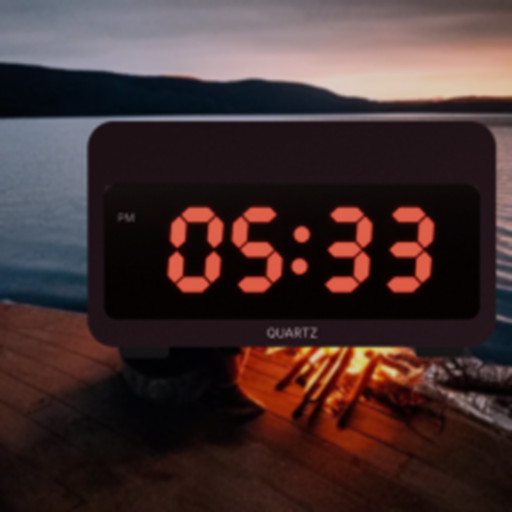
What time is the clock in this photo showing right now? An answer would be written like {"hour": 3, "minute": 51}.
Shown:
{"hour": 5, "minute": 33}
